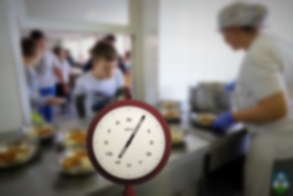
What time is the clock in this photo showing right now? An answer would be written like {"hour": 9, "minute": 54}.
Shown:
{"hour": 7, "minute": 5}
